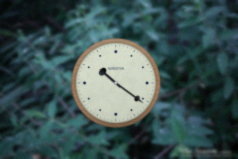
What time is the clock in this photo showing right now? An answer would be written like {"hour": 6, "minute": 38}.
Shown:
{"hour": 10, "minute": 21}
